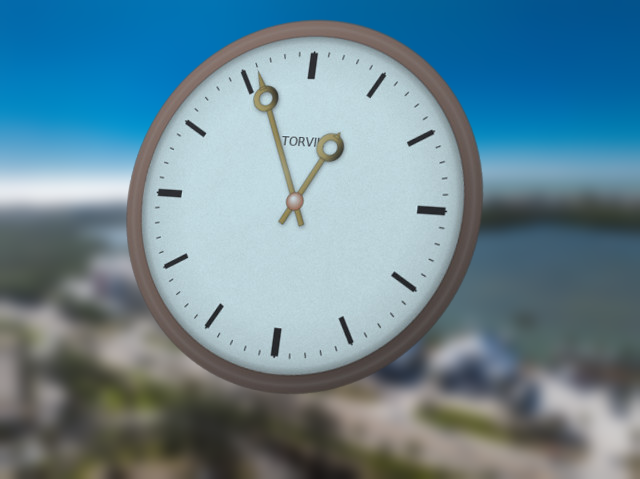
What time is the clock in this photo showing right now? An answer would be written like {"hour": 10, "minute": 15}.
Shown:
{"hour": 12, "minute": 56}
